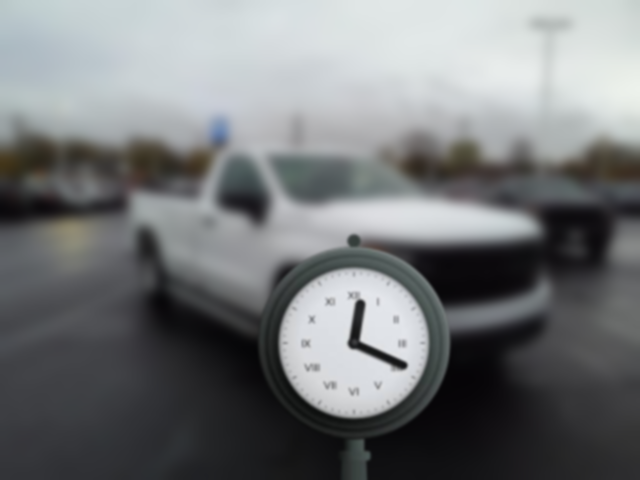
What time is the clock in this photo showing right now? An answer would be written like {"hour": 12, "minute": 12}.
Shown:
{"hour": 12, "minute": 19}
